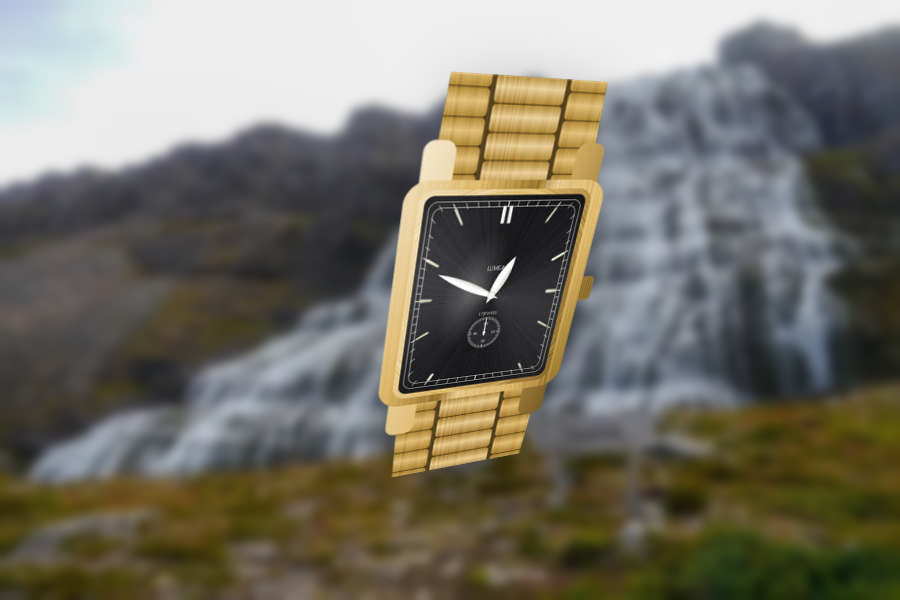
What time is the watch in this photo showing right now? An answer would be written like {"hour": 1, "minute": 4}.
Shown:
{"hour": 12, "minute": 49}
